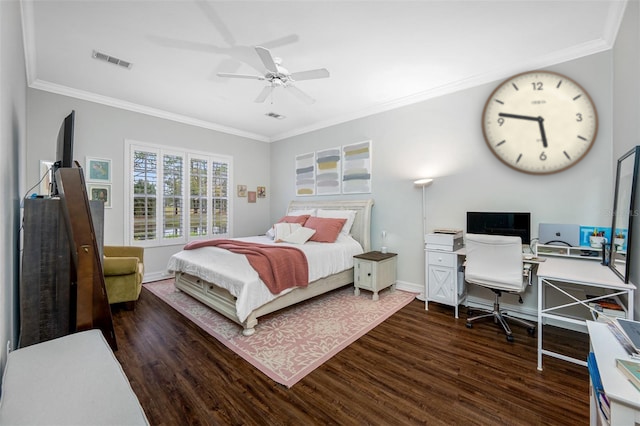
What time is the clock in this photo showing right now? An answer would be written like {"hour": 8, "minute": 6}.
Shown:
{"hour": 5, "minute": 47}
